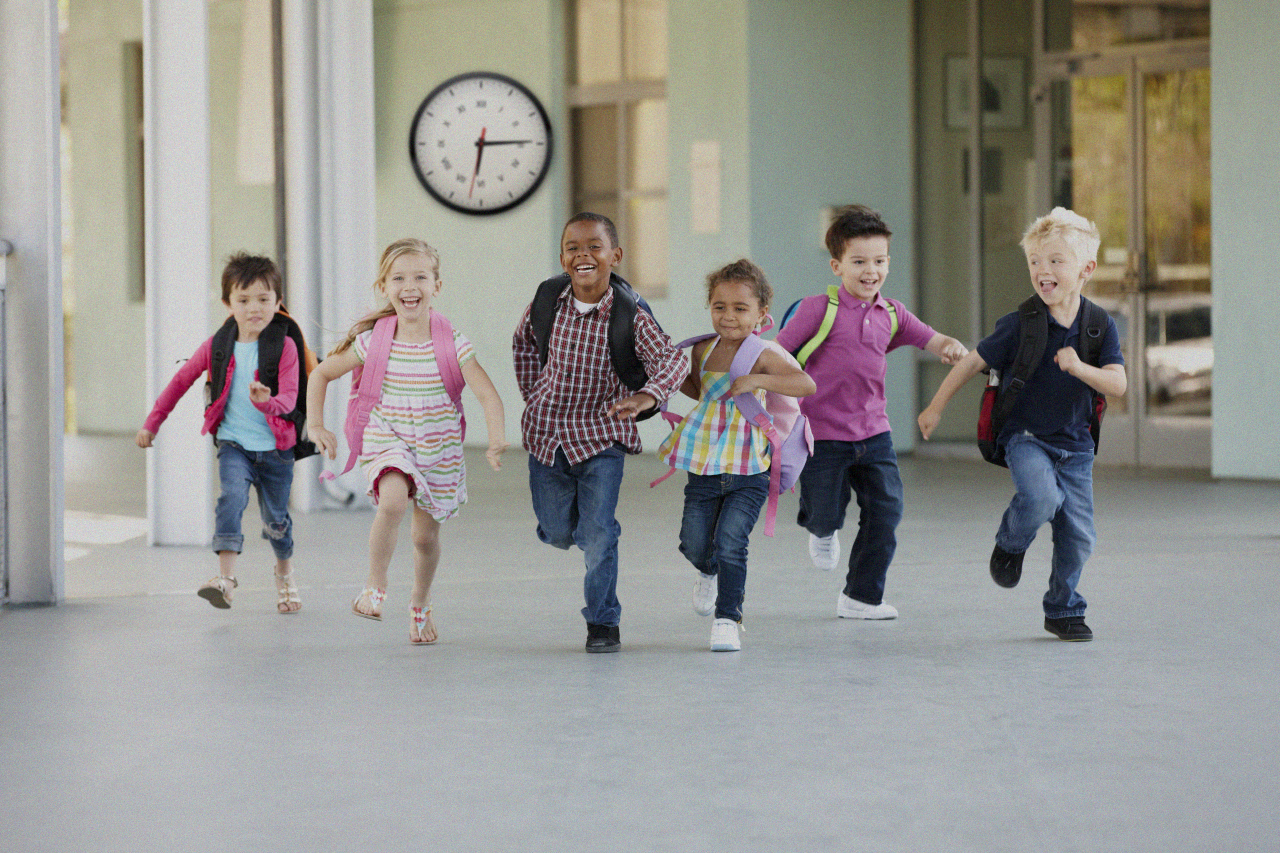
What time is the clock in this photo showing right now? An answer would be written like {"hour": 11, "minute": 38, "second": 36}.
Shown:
{"hour": 6, "minute": 14, "second": 32}
